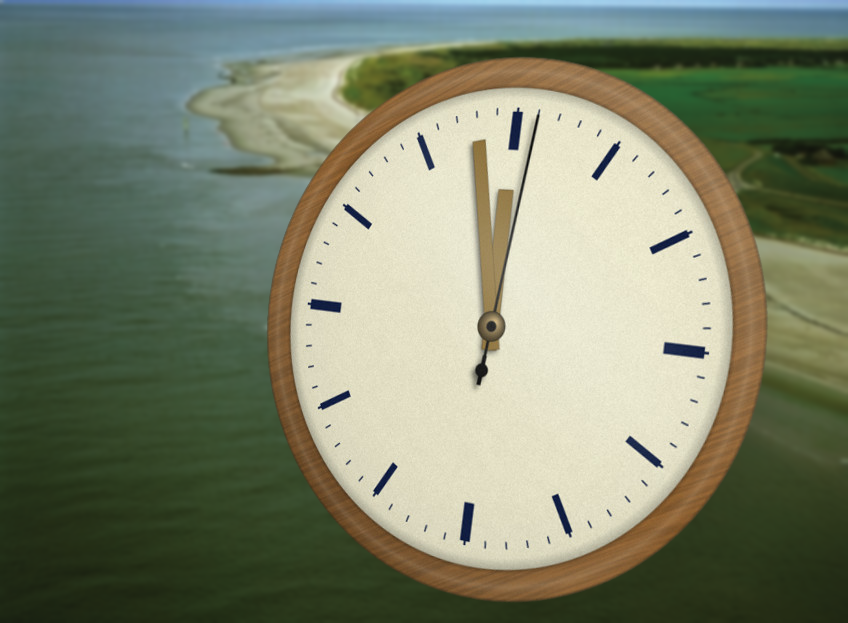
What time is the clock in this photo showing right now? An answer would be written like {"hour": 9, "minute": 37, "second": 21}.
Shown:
{"hour": 11, "minute": 58, "second": 1}
